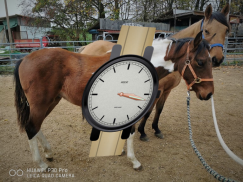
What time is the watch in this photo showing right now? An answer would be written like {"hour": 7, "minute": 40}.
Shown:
{"hour": 3, "minute": 17}
